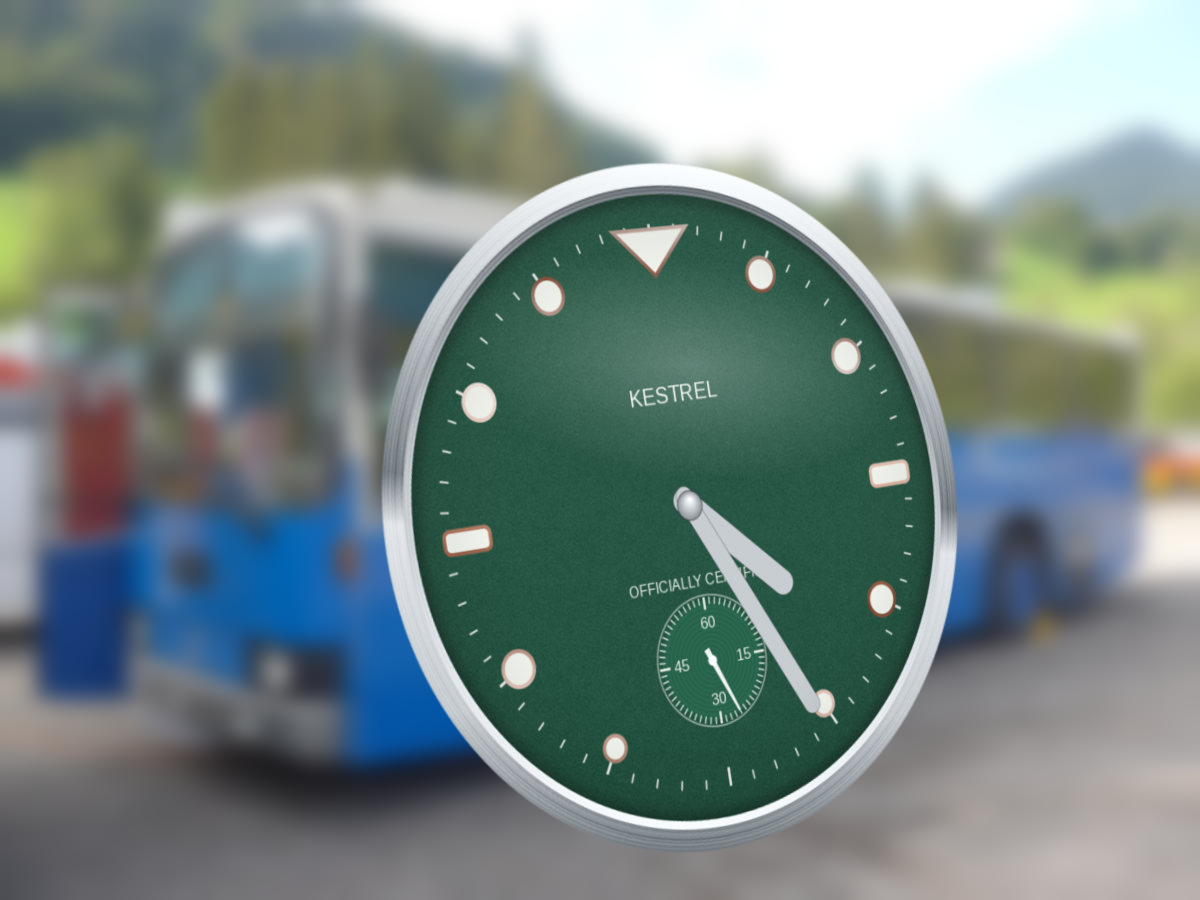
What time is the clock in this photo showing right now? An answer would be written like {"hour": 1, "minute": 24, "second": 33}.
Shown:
{"hour": 4, "minute": 25, "second": 26}
